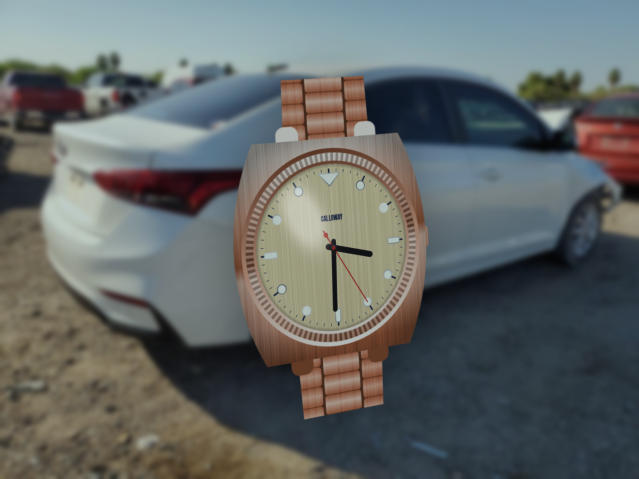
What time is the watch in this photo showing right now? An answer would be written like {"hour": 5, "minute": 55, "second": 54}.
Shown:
{"hour": 3, "minute": 30, "second": 25}
